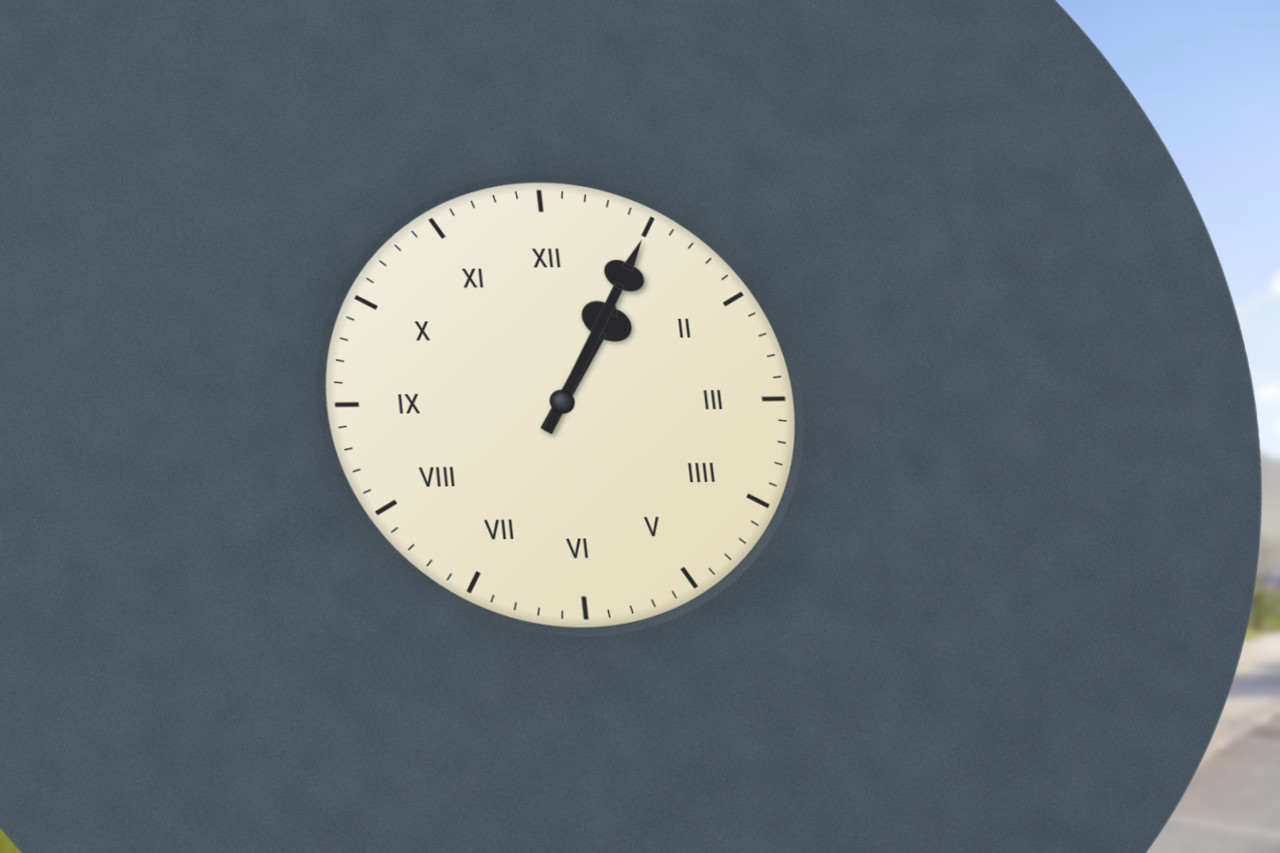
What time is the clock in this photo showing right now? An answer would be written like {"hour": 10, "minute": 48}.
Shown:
{"hour": 1, "minute": 5}
